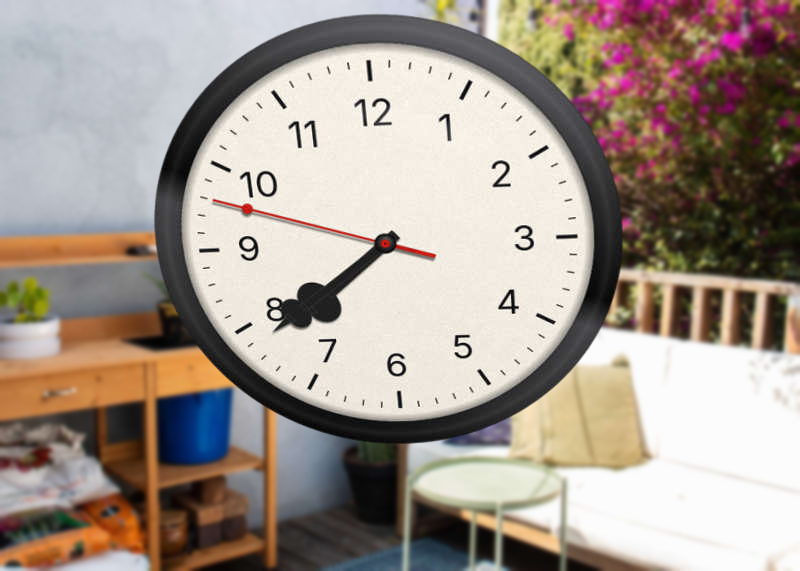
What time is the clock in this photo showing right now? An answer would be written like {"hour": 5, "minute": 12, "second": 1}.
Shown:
{"hour": 7, "minute": 38, "second": 48}
